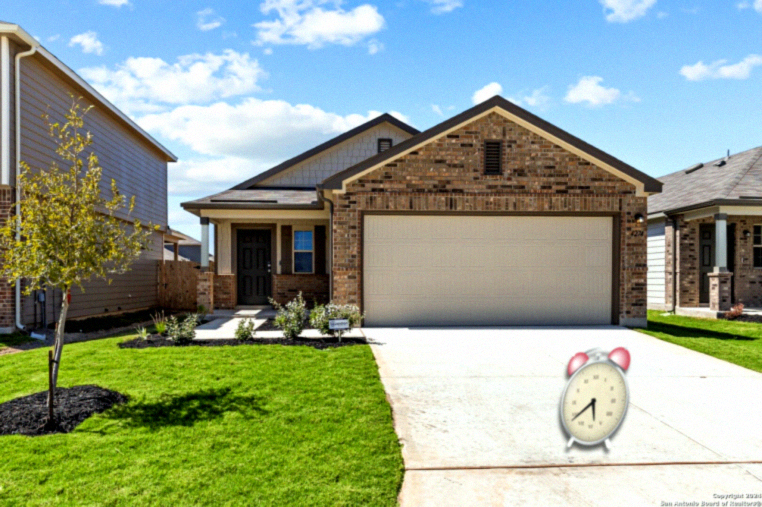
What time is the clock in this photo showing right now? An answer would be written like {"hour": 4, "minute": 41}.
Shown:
{"hour": 5, "minute": 39}
